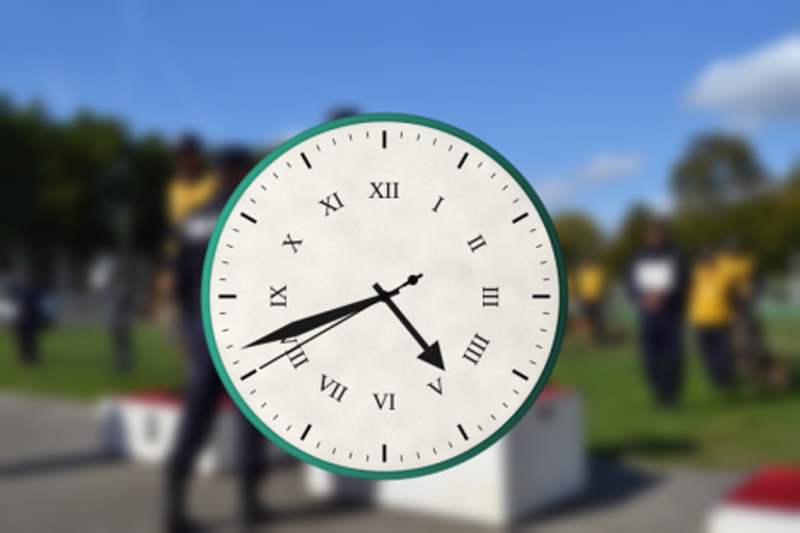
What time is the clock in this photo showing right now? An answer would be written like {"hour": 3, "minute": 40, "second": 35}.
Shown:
{"hour": 4, "minute": 41, "second": 40}
